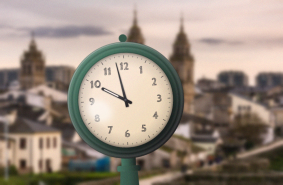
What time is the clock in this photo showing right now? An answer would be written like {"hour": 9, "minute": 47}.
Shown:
{"hour": 9, "minute": 58}
